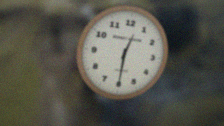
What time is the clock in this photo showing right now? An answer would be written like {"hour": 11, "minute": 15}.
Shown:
{"hour": 12, "minute": 30}
